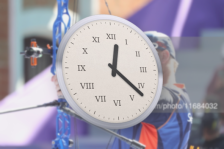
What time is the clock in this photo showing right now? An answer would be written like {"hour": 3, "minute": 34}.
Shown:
{"hour": 12, "minute": 22}
